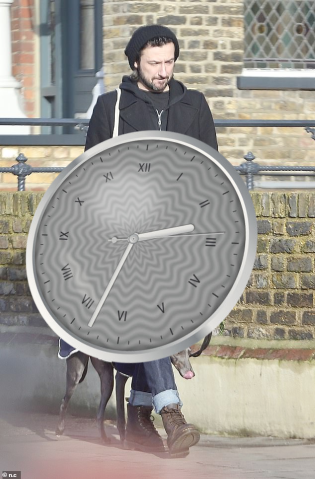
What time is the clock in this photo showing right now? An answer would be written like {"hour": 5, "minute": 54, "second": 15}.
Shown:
{"hour": 2, "minute": 33, "second": 14}
